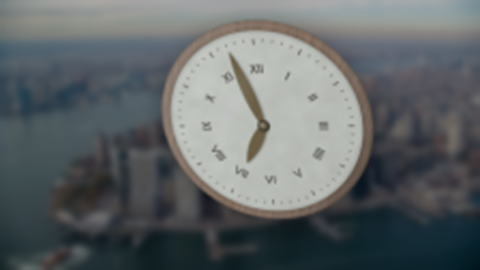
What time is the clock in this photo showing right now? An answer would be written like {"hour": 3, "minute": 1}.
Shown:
{"hour": 6, "minute": 57}
